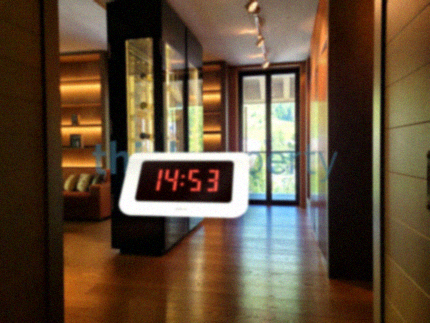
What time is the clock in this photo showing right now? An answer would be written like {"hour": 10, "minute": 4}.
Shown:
{"hour": 14, "minute": 53}
